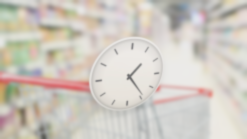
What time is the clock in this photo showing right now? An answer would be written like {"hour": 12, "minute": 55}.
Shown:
{"hour": 1, "minute": 24}
